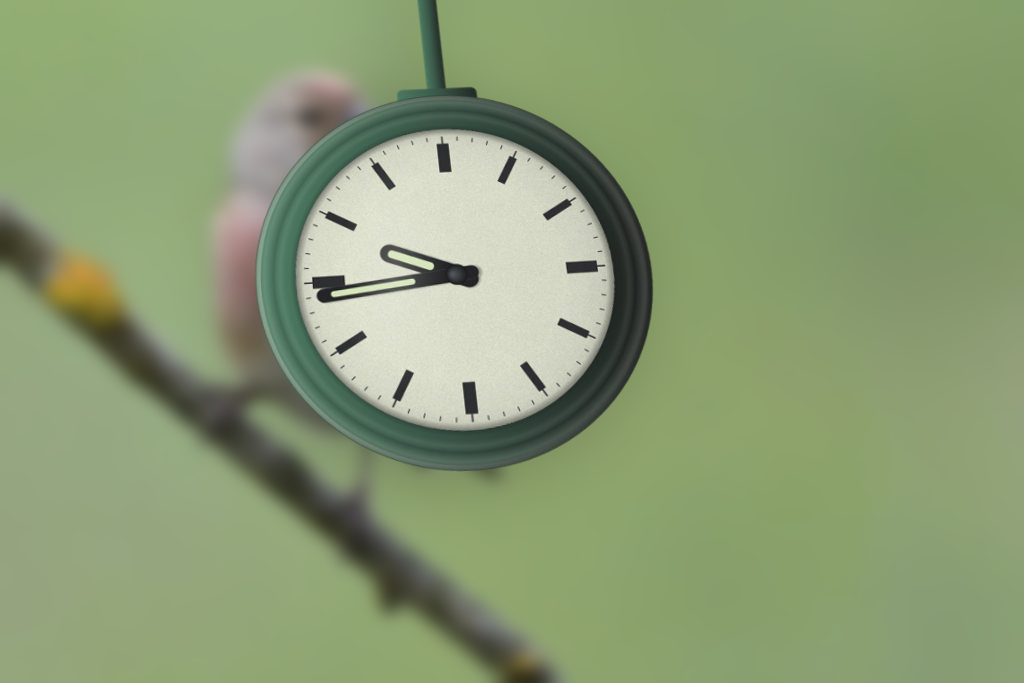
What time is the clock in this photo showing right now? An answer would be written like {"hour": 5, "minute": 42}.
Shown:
{"hour": 9, "minute": 44}
